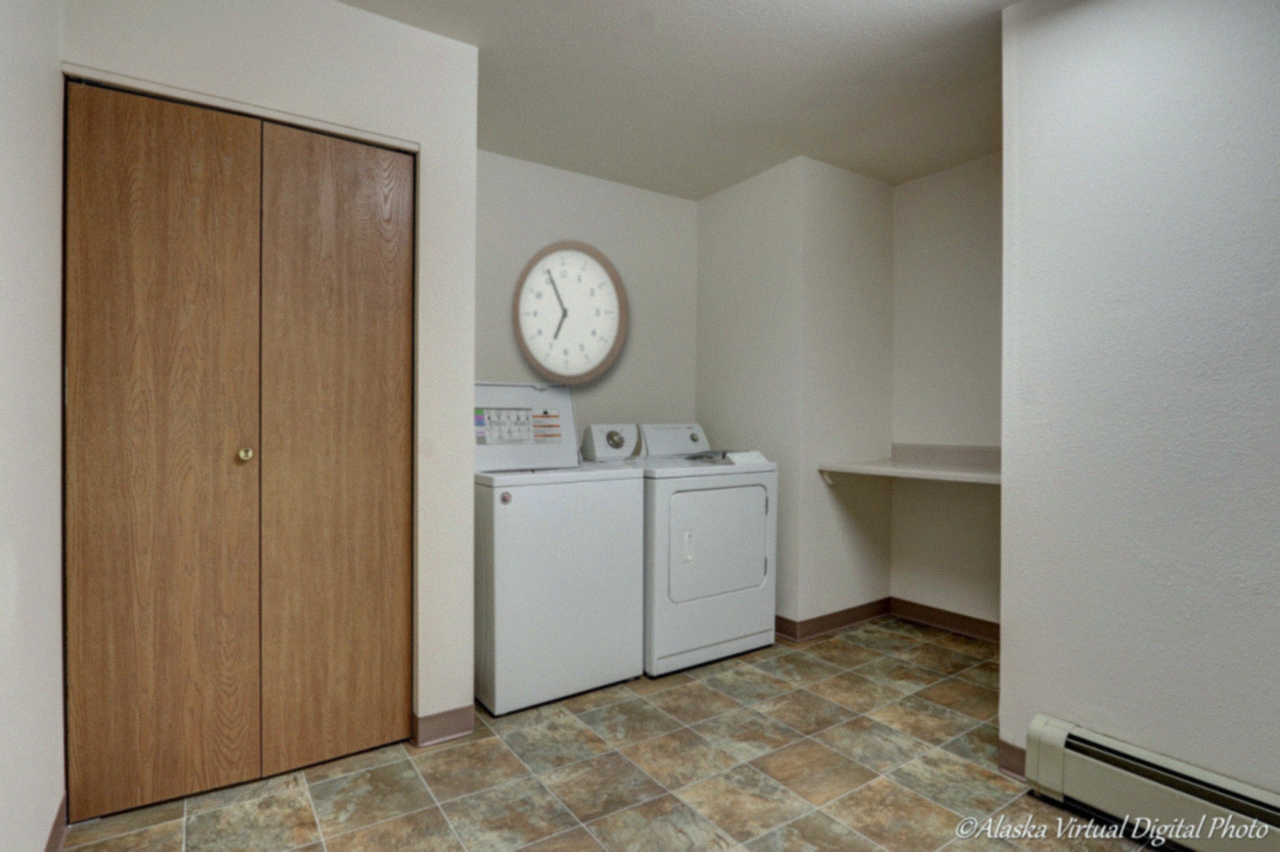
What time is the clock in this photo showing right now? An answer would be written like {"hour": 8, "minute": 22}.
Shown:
{"hour": 6, "minute": 56}
